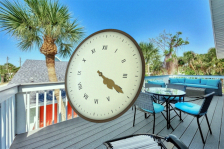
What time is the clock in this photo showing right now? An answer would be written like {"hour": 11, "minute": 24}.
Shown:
{"hour": 4, "minute": 20}
